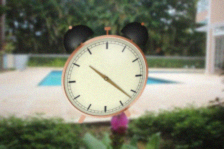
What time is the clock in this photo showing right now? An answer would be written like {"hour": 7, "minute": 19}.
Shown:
{"hour": 10, "minute": 22}
